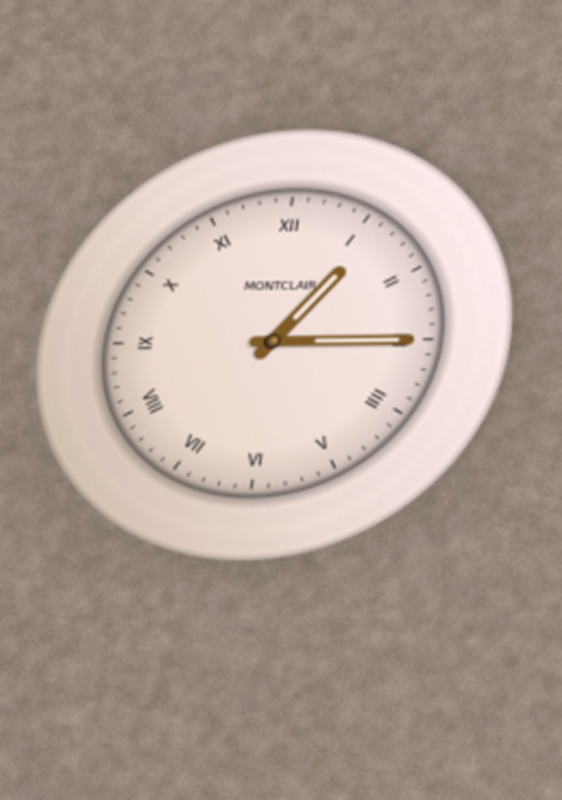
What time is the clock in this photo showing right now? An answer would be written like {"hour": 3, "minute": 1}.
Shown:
{"hour": 1, "minute": 15}
